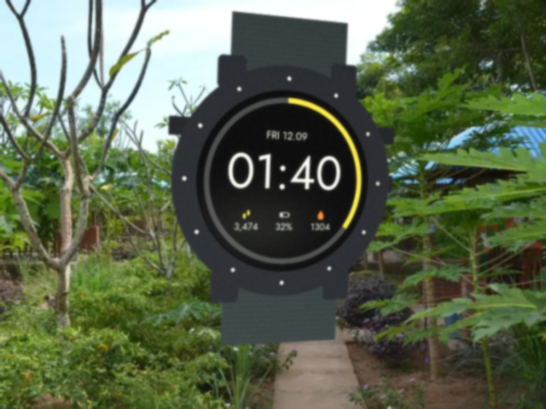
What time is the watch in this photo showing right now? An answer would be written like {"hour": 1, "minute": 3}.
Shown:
{"hour": 1, "minute": 40}
